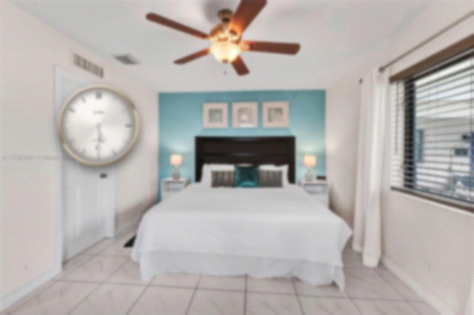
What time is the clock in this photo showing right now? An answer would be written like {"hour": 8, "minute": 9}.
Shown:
{"hour": 5, "minute": 30}
